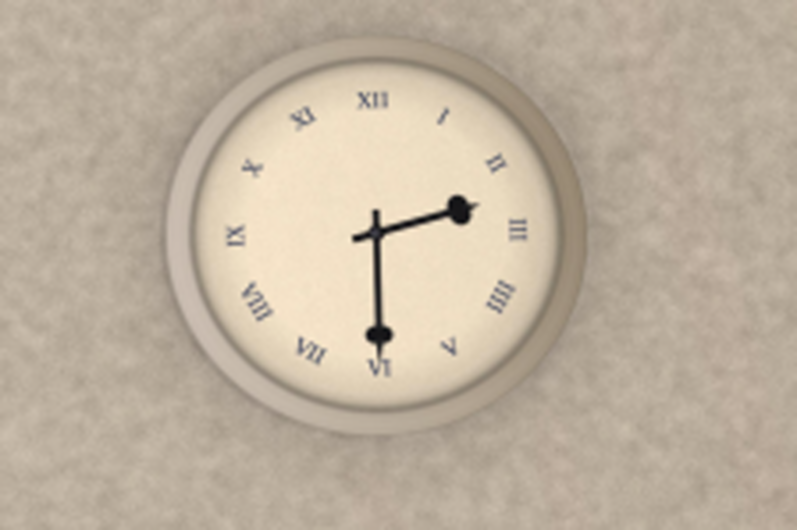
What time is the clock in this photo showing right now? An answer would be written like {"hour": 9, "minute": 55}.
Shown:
{"hour": 2, "minute": 30}
